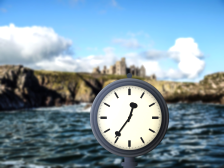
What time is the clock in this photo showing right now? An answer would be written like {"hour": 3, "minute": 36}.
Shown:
{"hour": 12, "minute": 36}
